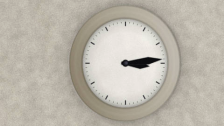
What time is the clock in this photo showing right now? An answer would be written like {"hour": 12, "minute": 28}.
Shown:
{"hour": 3, "minute": 14}
